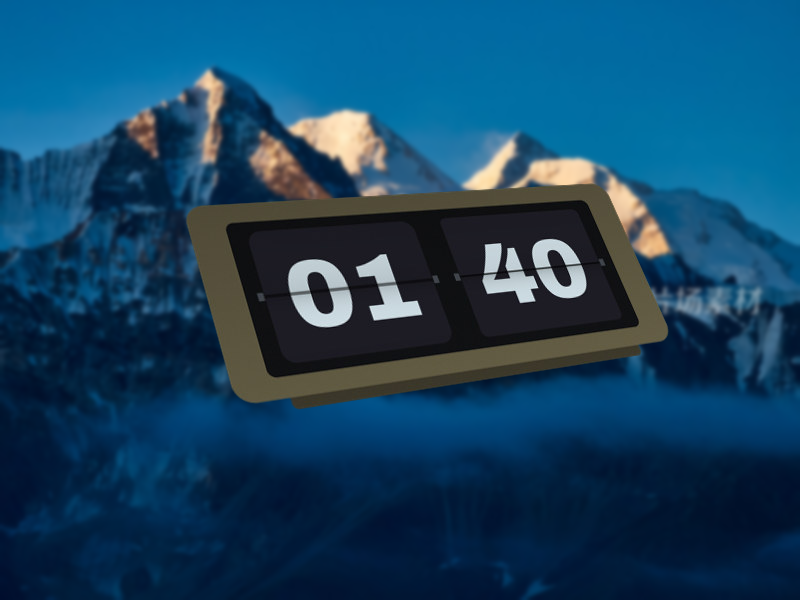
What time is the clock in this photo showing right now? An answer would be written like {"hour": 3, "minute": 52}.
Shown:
{"hour": 1, "minute": 40}
